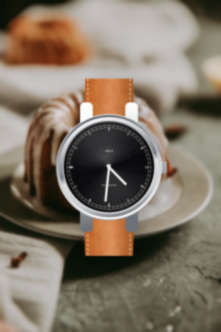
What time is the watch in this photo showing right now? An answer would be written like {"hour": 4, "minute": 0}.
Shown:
{"hour": 4, "minute": 31}
